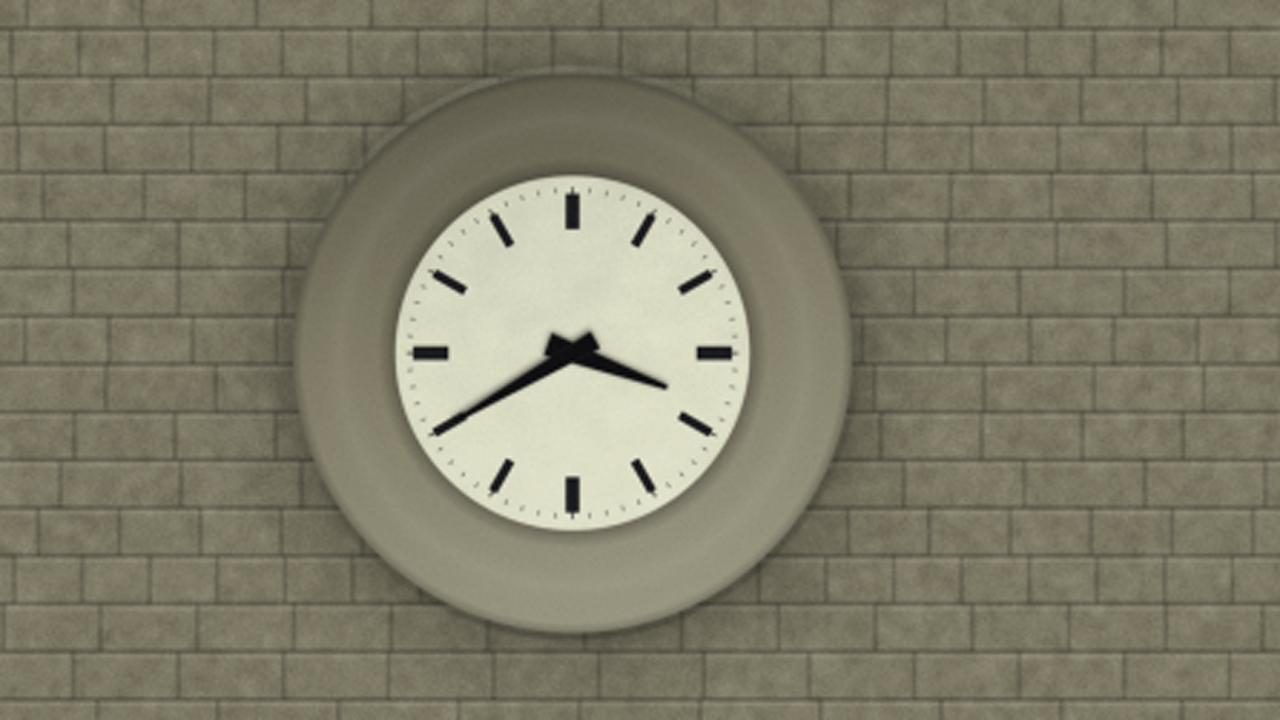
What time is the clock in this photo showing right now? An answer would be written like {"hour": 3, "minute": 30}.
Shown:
{"hour": 3, "minute": 40}
